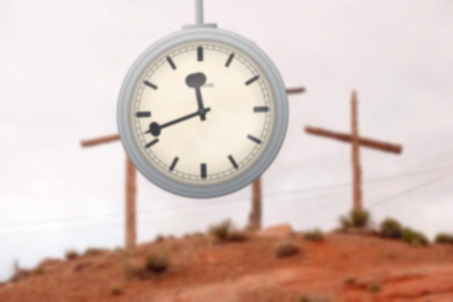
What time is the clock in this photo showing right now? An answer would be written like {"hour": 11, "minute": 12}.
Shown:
{"hour": 11, "minute": 42}
